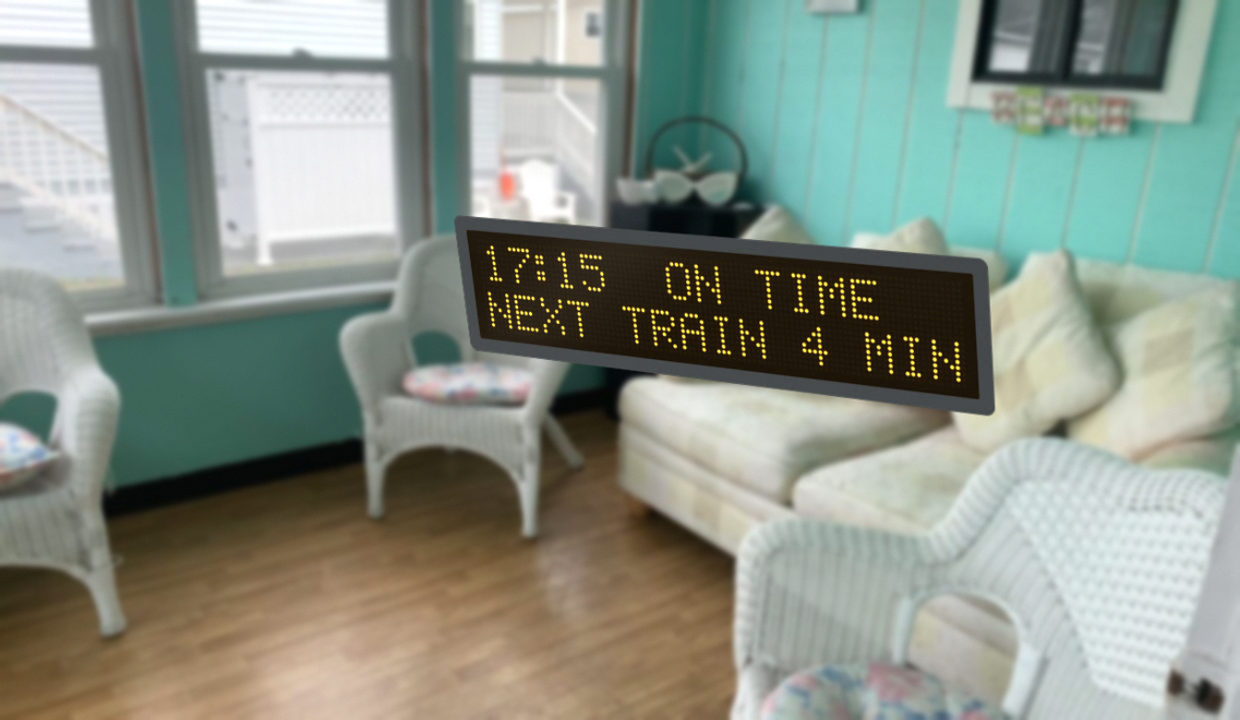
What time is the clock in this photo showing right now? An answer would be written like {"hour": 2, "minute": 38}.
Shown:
{"hour": 17, "minute": 15}
